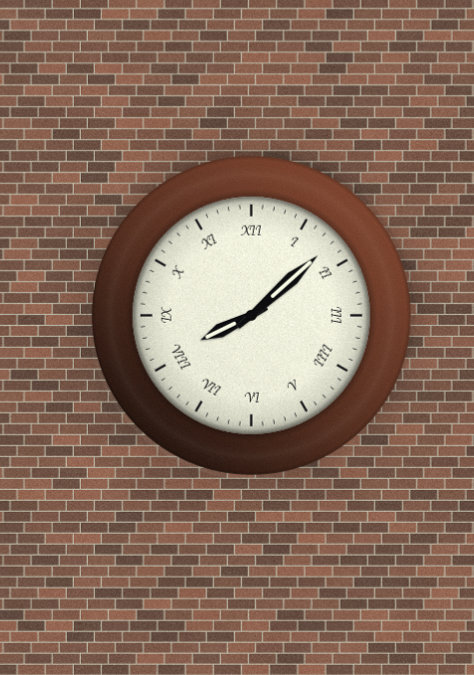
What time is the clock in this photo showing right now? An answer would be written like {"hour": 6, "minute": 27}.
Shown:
{"hour": 8, "minute": 8}
